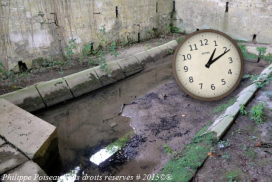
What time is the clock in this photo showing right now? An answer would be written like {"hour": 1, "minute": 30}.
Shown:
{"hour": 1, "minute": 11}
